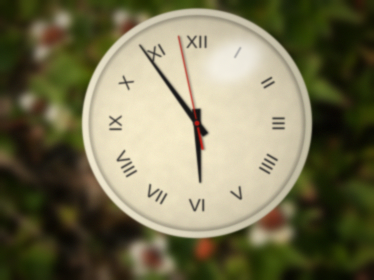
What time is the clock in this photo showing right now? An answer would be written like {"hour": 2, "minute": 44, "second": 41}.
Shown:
{"hour": 5, "minute": 53, "second": 58}
